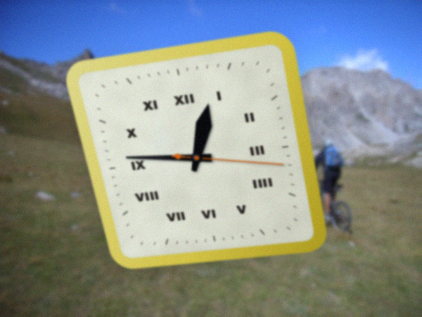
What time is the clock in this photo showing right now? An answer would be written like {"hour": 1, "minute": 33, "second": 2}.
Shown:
{"hour": 12, "minute": 46, "second": 17}
